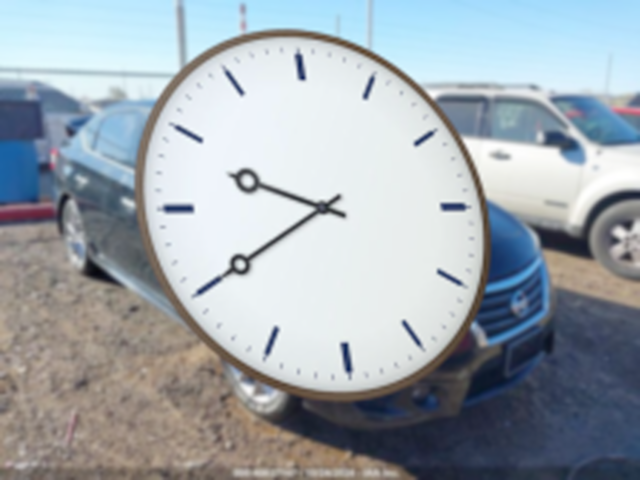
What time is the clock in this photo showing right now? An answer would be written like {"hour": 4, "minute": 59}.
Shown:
{"hour": 9, "minute": 40}
